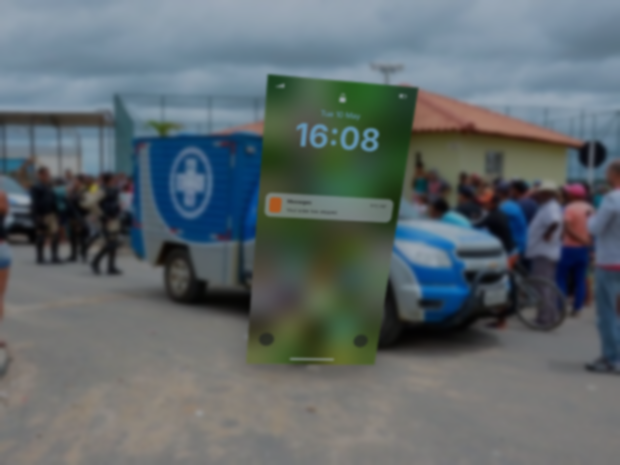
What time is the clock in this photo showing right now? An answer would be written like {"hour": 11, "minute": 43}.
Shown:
{"hour": 16, "minute": 8}
